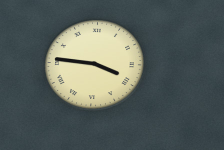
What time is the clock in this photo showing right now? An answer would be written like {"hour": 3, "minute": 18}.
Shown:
{"hour": 3, "minute": 46}
